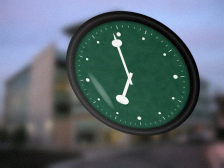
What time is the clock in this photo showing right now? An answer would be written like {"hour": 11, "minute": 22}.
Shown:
{"hour": 6, "minute": 59}
